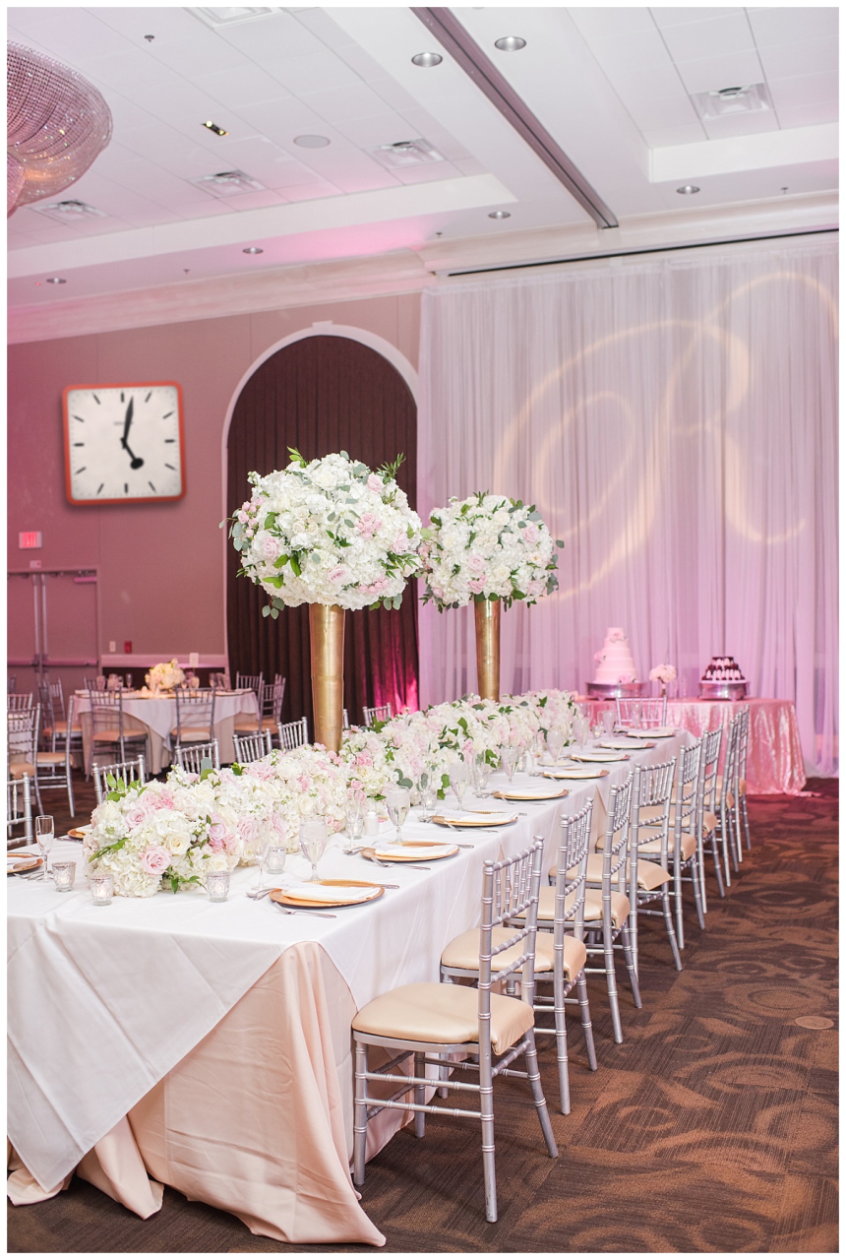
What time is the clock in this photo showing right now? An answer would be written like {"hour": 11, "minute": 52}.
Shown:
{"hour": 5, "minute": 2}
